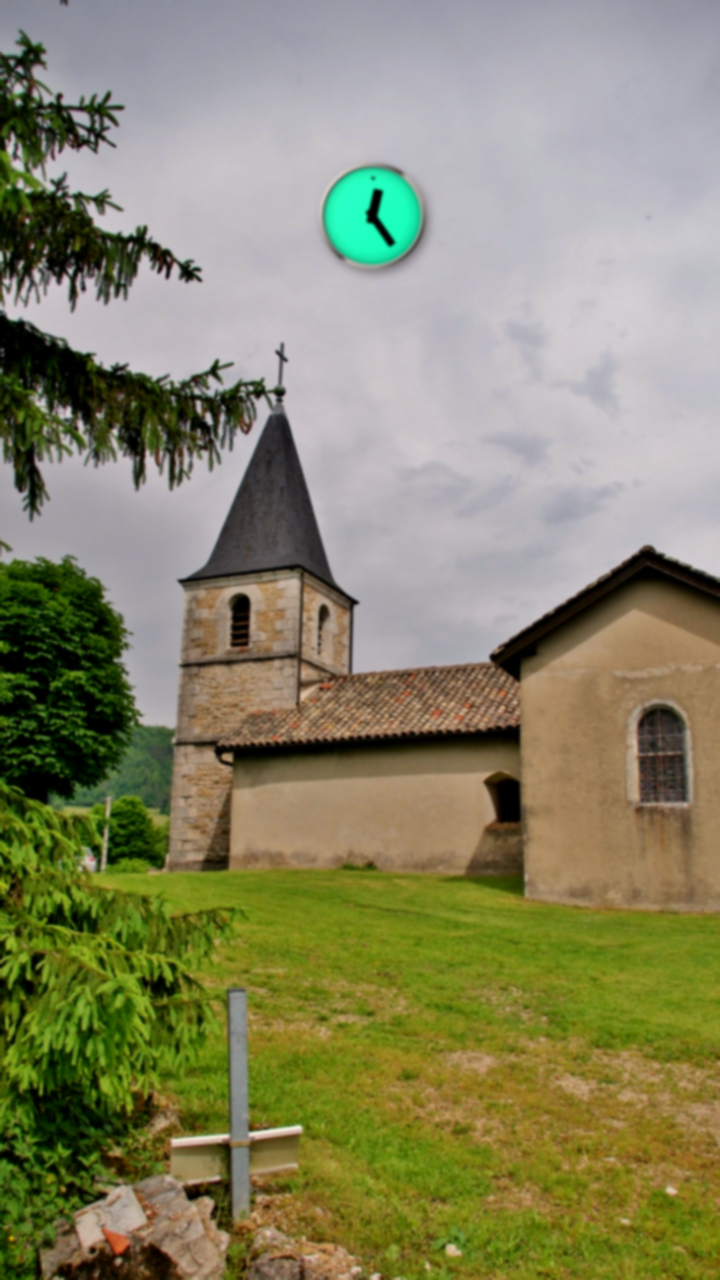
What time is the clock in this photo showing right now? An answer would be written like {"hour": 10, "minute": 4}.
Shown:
{"hour": 12, "minute": 24}
